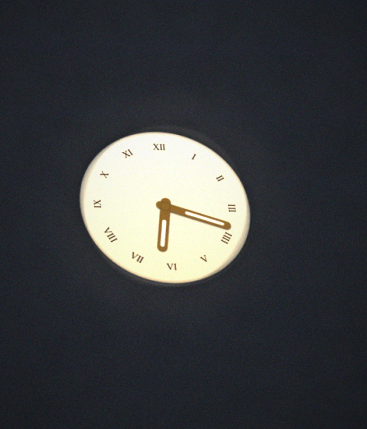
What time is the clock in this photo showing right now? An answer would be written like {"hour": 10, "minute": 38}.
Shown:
{"hour": 6, "minute": 18}
